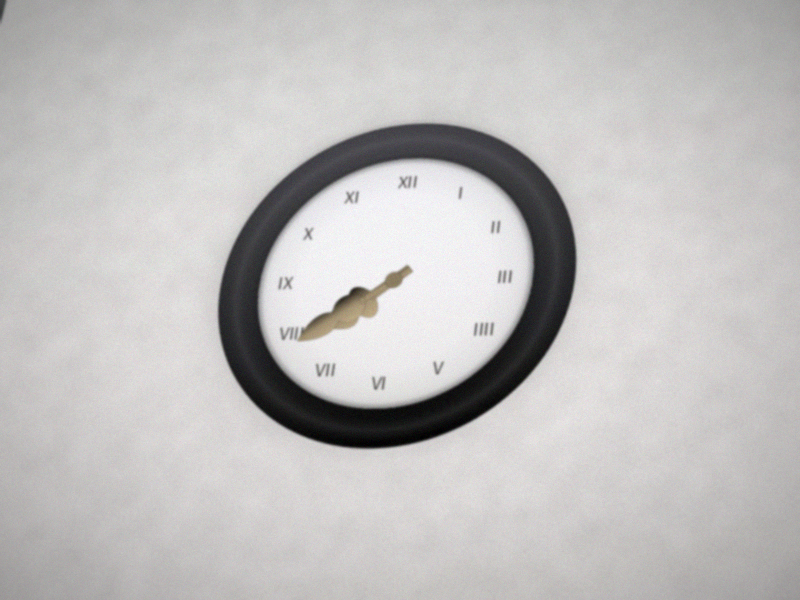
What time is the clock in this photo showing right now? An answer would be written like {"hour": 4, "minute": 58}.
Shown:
{"hour": 7, "minute": 39}
